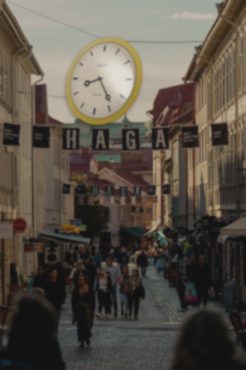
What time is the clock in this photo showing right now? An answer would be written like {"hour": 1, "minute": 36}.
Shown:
{"hour": 8, "minute": 24}
